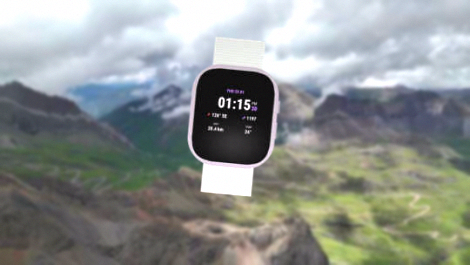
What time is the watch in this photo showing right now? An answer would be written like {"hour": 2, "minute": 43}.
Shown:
{"hour": 1, "minute": 15}
